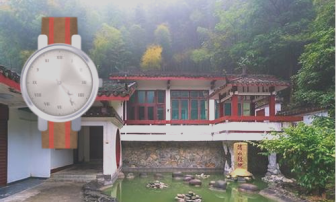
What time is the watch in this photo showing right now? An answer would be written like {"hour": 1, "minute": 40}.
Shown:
{"hour": 4, "minute": 24}
